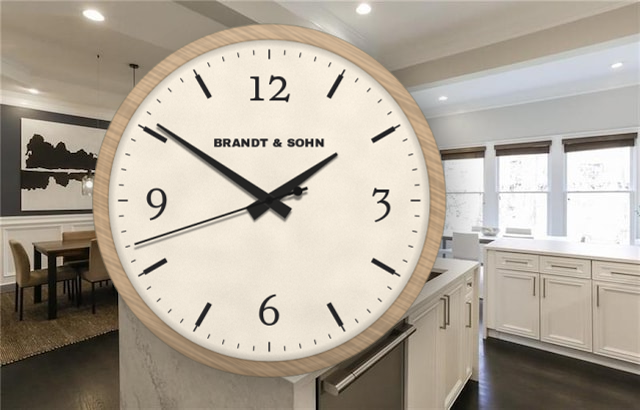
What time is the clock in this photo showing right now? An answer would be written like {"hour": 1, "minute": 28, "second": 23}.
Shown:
{"hour": 1, "minute": 50, "second": 42}
